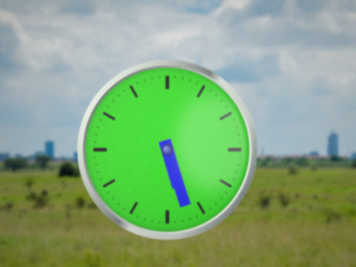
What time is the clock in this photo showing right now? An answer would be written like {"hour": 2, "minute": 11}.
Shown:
{"hour": 5, "minute": 27}
